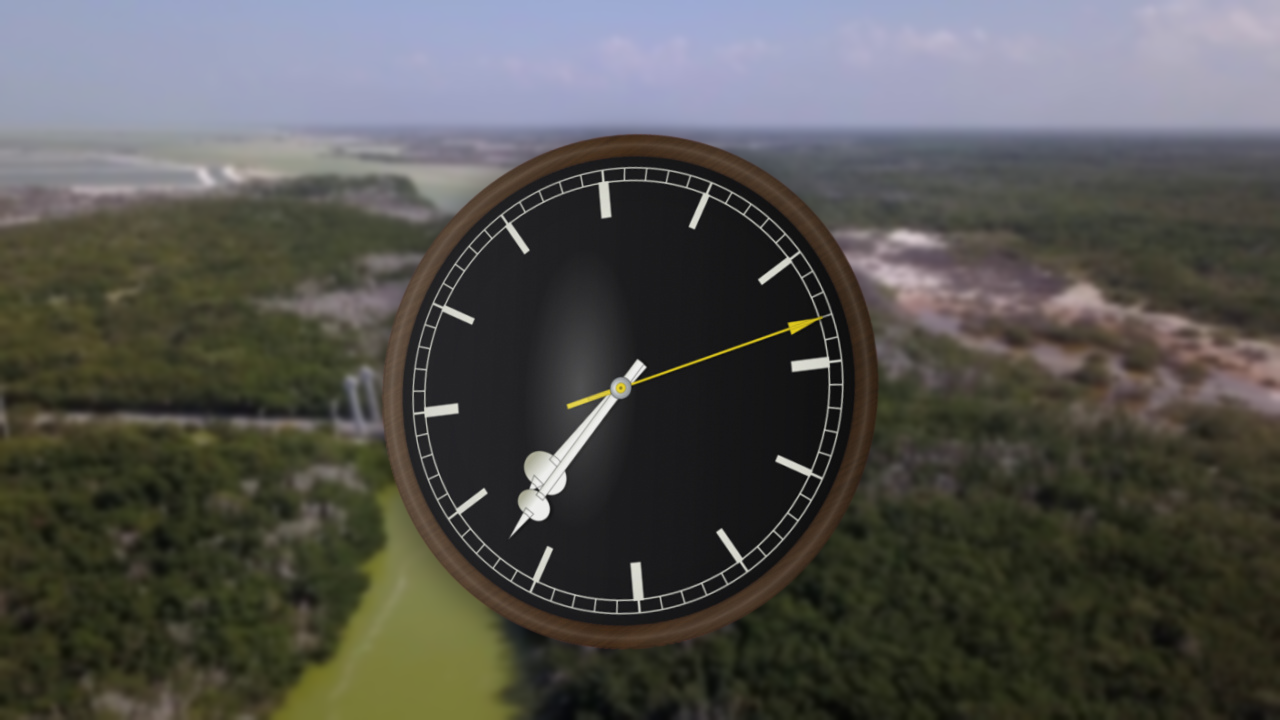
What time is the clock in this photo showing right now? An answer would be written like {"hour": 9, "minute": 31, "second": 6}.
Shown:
{"hour": 7, "minute": 37, "second": 13}
